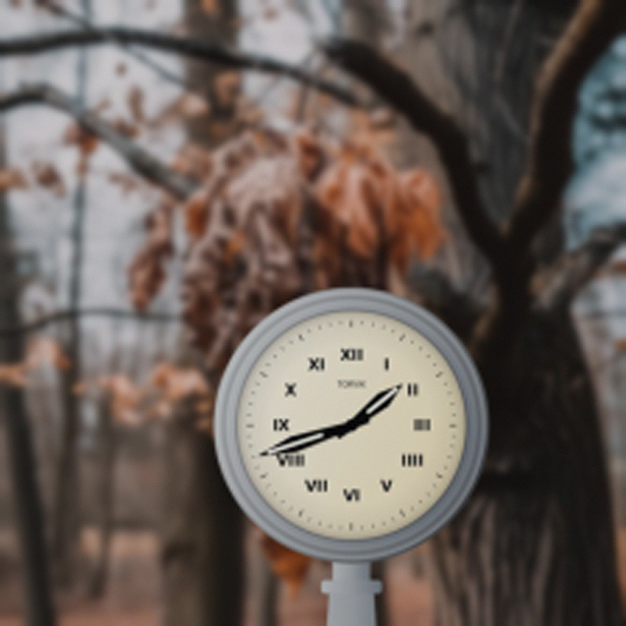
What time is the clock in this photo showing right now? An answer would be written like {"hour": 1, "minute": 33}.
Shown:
{"hour": 1, "minute": 42}
